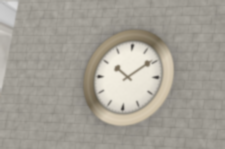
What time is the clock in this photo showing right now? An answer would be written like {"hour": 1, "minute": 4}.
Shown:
{"hour": 10, "minute": 9}
